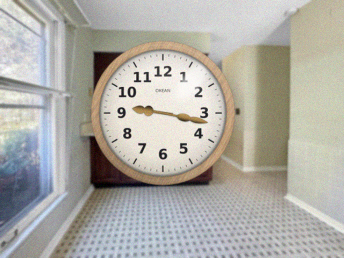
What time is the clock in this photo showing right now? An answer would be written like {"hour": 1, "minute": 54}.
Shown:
{"hour": 9, "minute": 17}
